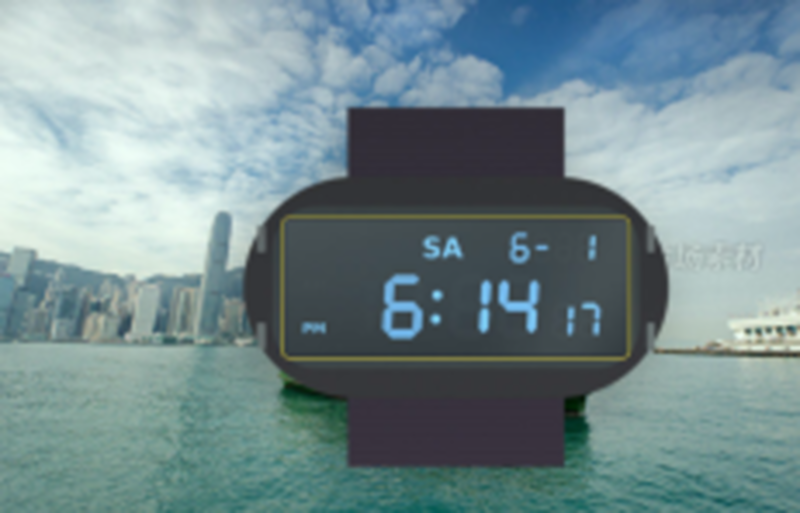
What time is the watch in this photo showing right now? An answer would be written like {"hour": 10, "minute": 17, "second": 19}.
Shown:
{"hour": 6, "minute": 14, "second": 17}
